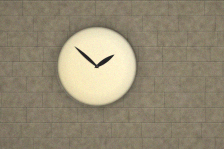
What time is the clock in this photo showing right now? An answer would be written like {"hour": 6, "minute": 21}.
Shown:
{"hour": 1, "minute": 52}
